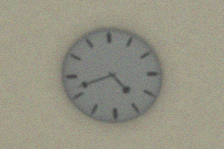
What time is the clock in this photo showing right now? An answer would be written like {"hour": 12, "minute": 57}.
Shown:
{"hour": 4, "minute": 42}
